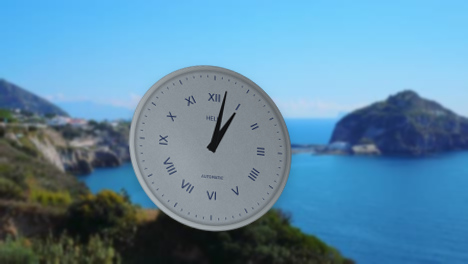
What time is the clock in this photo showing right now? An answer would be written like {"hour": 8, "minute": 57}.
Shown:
{"hour": 1, "minute": 2}
